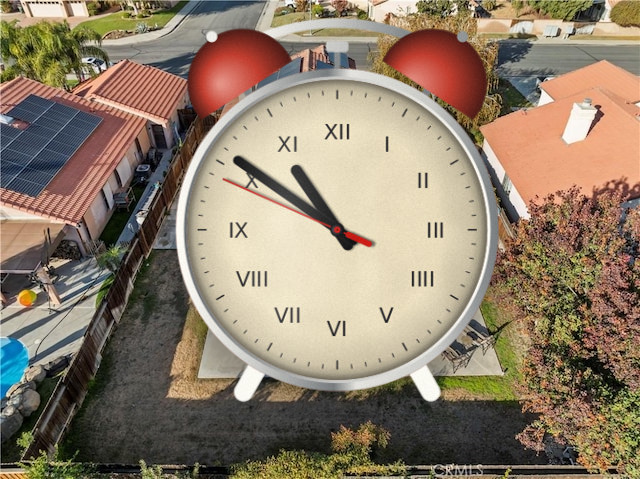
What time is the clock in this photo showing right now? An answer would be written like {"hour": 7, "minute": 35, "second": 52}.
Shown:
{"hour": 10, "minute": 50, "second": 49}
